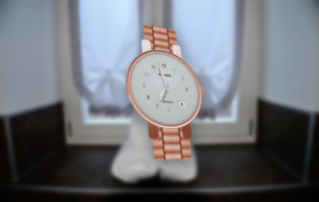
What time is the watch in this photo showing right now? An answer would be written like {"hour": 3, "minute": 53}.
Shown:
{"hour": 6, "minute": 58}
